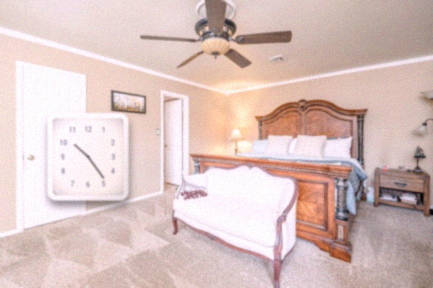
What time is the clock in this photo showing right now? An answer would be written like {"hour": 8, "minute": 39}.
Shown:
{"hour": 10, "minute": 24}
